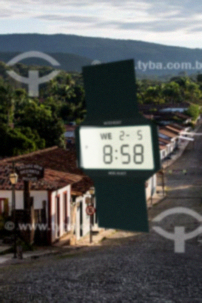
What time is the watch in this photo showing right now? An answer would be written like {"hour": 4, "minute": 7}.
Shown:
{"hour": 8, "minute": 58}
